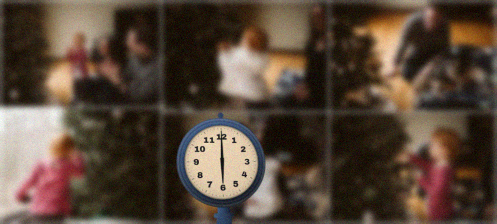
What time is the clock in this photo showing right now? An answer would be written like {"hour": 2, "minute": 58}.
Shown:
{"hour": 6, "minute": 0}
